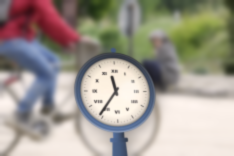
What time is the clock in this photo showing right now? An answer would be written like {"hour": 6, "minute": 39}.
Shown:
{"hour": 11, "minute": 36}
